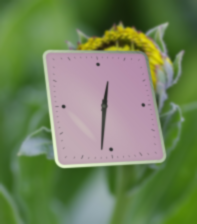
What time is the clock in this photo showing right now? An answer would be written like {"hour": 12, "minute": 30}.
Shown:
{"hour": 12, "minute": 32}
